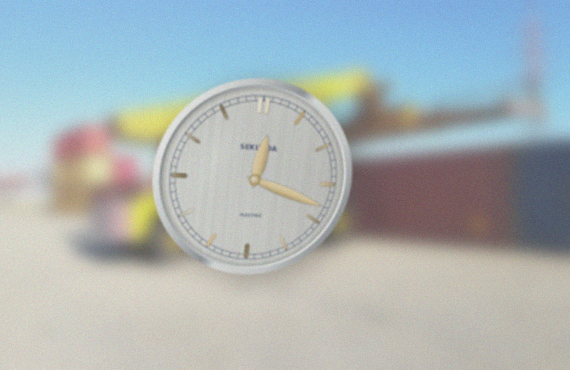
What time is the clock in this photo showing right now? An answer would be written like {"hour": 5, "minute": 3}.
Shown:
{"hour": 12, "minute": 18}
